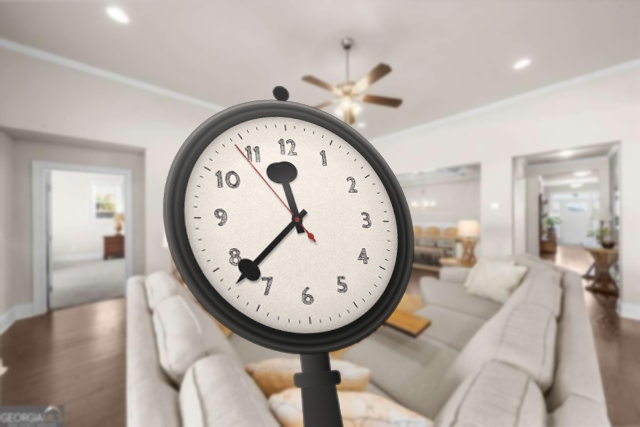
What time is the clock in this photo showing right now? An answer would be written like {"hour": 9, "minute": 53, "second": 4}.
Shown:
{"hour": 11, "minute": 37, "second": 54}
